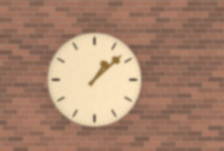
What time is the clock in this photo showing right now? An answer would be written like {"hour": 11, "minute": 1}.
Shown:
{"hour": 1, "minute": 8}
